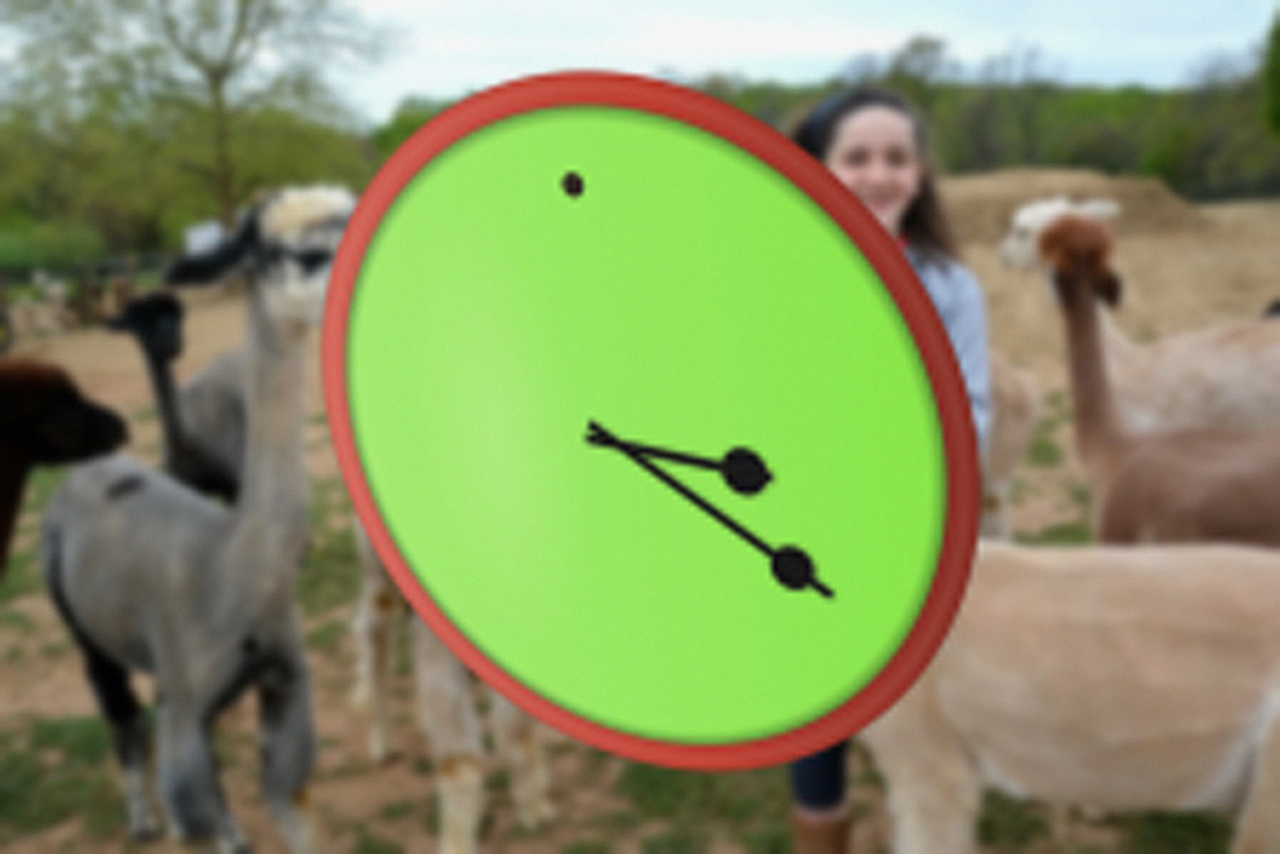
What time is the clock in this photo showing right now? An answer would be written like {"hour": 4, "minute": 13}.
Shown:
{"hour": 3, "minute": 21}
